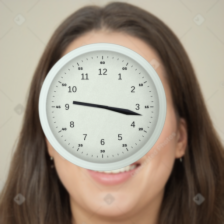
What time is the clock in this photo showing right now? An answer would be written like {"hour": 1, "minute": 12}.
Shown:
{"hour": 9, "minute": 17}
